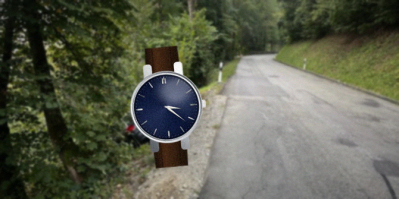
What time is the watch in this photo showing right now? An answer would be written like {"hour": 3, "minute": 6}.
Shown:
{"hour": 3, "minute": 22}
